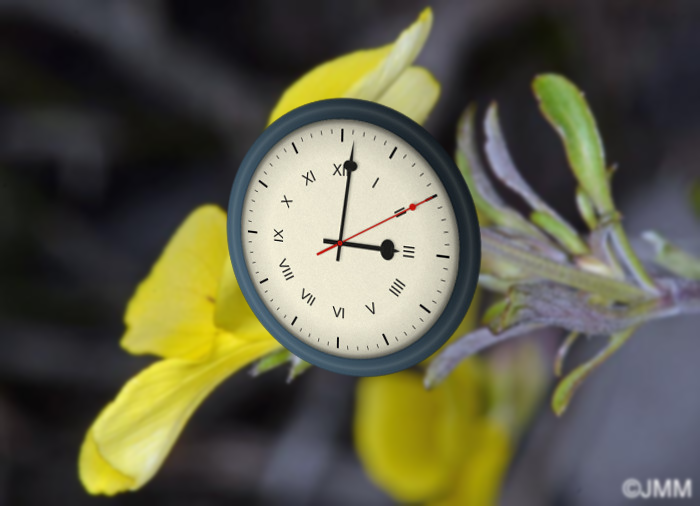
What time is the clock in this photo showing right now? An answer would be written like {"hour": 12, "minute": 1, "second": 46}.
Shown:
{"hour": 3, "minute": 1, "second": 10}
